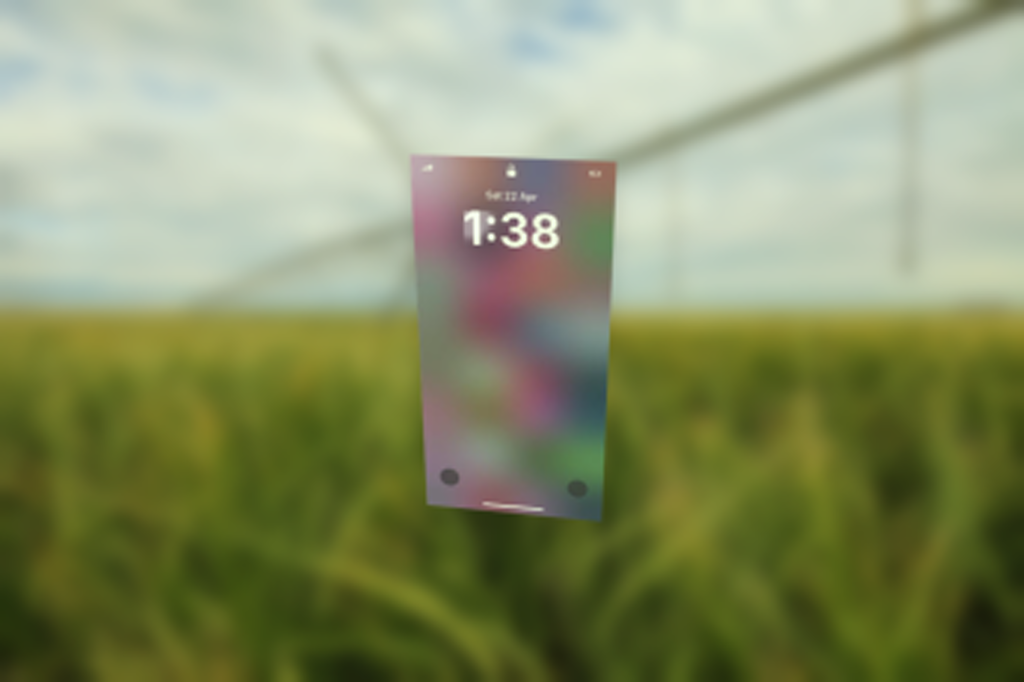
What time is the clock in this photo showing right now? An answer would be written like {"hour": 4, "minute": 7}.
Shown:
{"hour": 1, "minute": 38}
